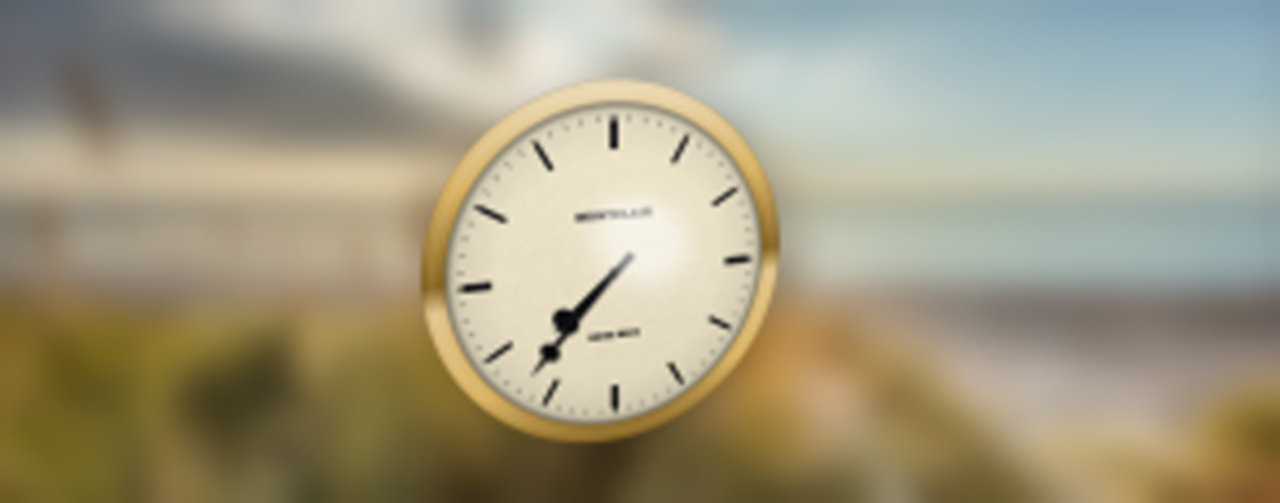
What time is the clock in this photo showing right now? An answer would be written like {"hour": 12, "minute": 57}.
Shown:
{"hour": 7, "minute": 37}
